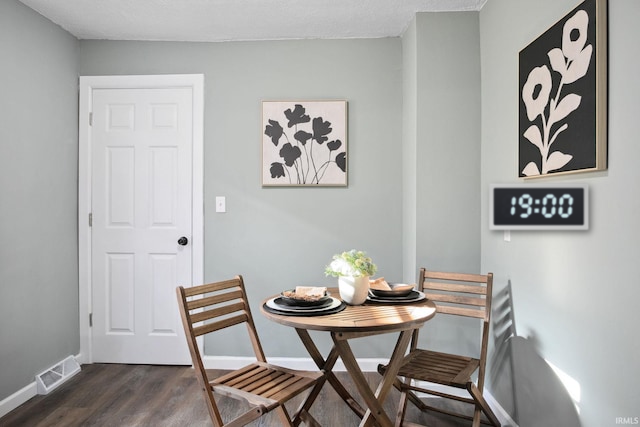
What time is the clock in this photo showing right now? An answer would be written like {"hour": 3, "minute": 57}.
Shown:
{"hour": 19, "minute": 0}
